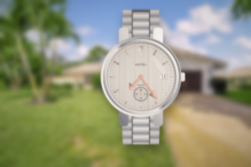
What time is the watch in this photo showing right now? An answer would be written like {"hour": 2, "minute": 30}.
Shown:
{"hour": 7, "minute": 24}
